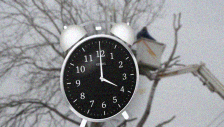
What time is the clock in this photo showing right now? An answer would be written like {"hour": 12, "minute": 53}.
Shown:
{"hour": 4, "minute": 0}
